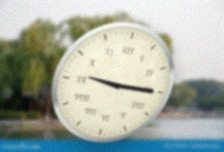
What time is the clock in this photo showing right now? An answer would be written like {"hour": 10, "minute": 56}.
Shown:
{"hour": 9, "minute": 15}
